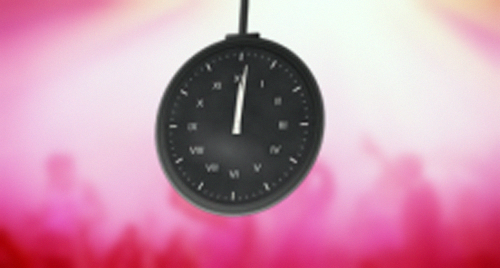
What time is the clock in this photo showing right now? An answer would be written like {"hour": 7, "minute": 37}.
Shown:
{"hour": 12, "minute": 1}
